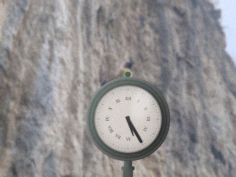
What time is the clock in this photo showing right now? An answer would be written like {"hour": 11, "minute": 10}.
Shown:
{"hour": 5, "minute": 25}
